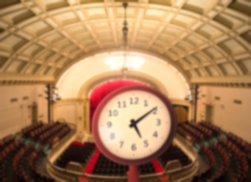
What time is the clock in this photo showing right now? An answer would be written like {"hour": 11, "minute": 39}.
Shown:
{"hour": 5, "minute": 9}
